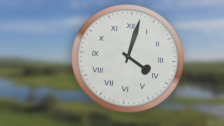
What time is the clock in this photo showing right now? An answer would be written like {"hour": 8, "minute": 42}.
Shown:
{"hour": 4, "minute": 2}
